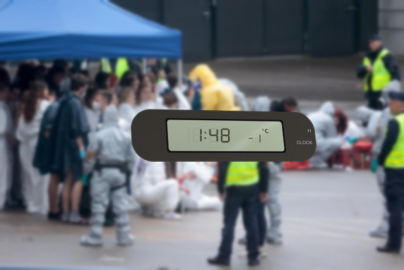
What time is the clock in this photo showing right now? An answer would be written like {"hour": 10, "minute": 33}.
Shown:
{"hour": 1, "minute": 48}
